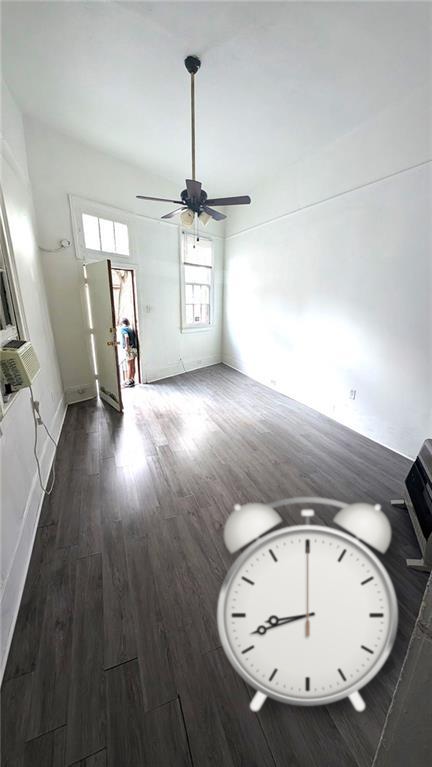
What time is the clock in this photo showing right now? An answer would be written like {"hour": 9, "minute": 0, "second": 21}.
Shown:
{"hour": 8, "minute": 42, "second": 0}
